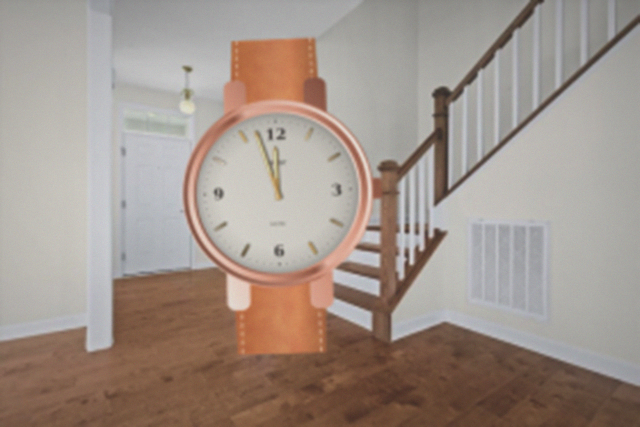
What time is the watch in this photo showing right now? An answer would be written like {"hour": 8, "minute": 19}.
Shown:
{"hour": 11, "minute": 57}
